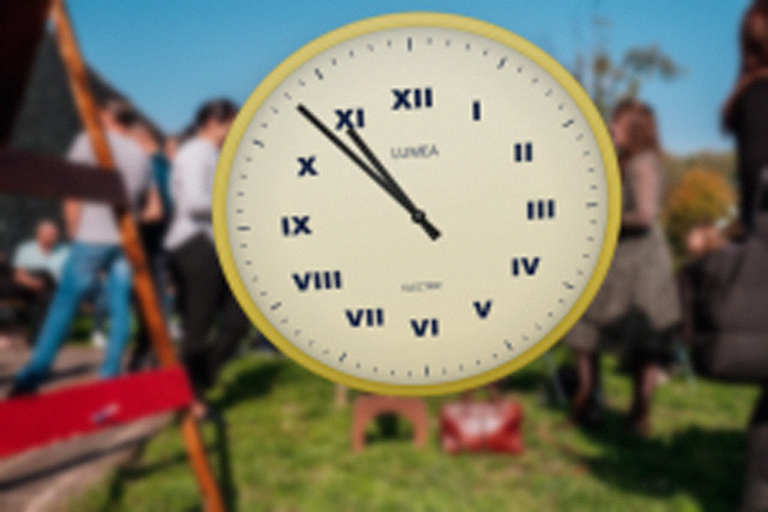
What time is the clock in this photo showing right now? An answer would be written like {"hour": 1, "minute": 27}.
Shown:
{"hour": 10, "minute": 53}
